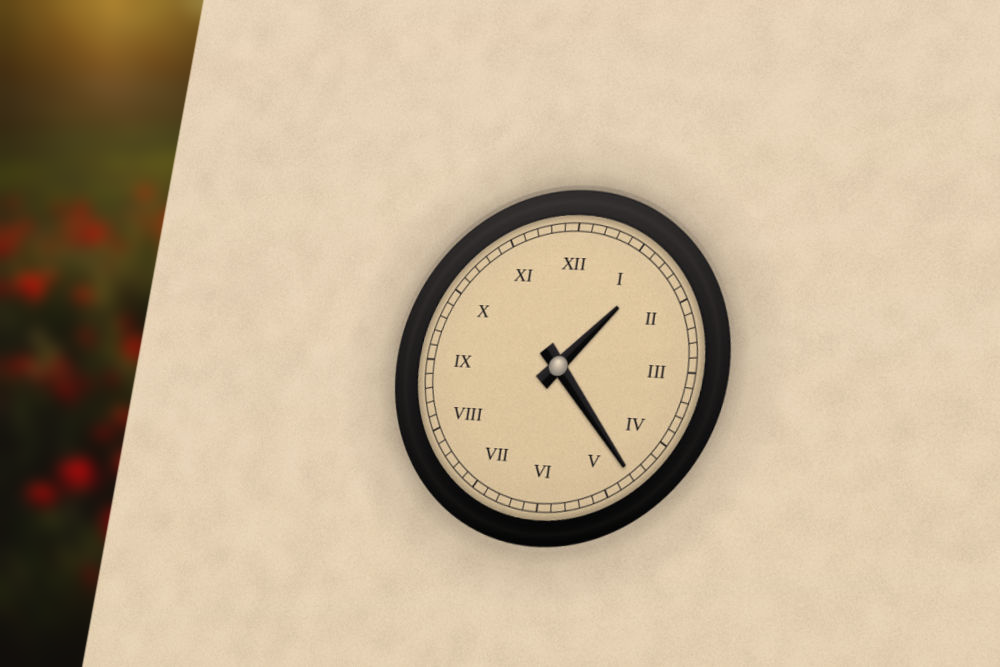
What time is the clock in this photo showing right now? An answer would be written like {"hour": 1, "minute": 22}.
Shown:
{"hour": 1, "minute": 23}
